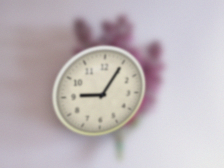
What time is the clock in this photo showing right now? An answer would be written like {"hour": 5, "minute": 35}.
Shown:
{"hour": 9, "minute": 5}
